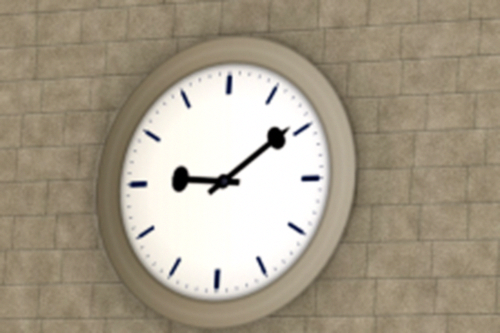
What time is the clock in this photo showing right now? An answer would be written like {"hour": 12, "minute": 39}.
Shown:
{"hour": 9, "minute": 9}
